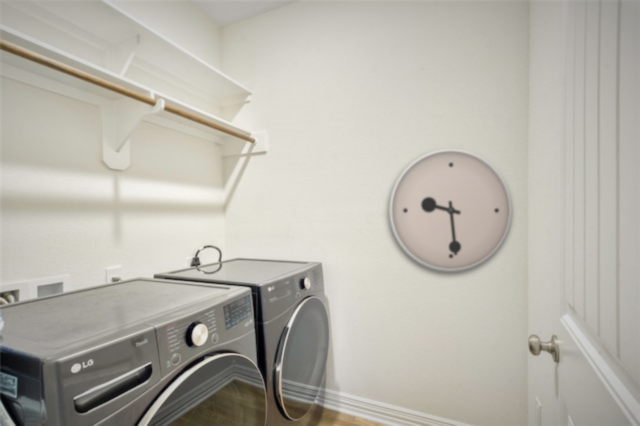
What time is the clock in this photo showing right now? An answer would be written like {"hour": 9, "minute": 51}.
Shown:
{"hour": 9, "minute": 29}
